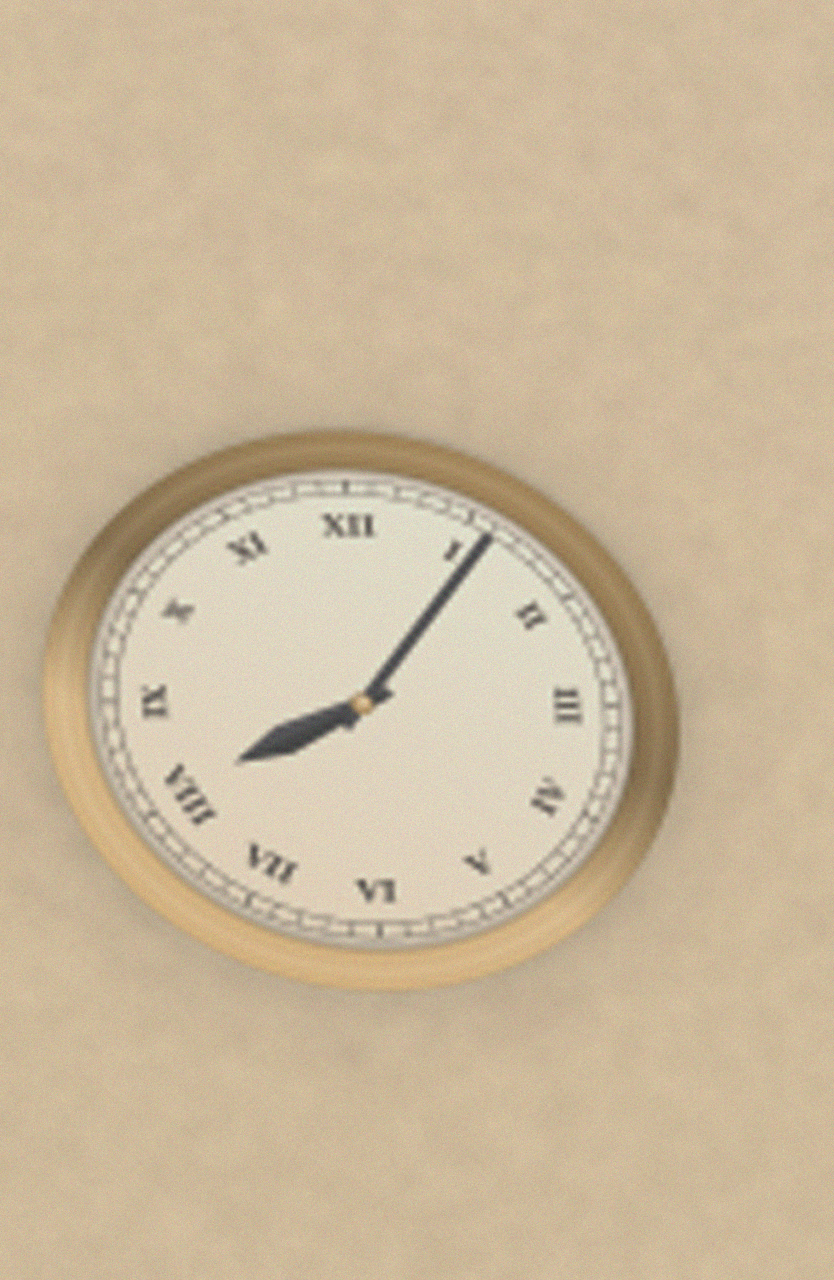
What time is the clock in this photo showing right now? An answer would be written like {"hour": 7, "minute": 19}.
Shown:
{"hour": 8, "minute": 6}
